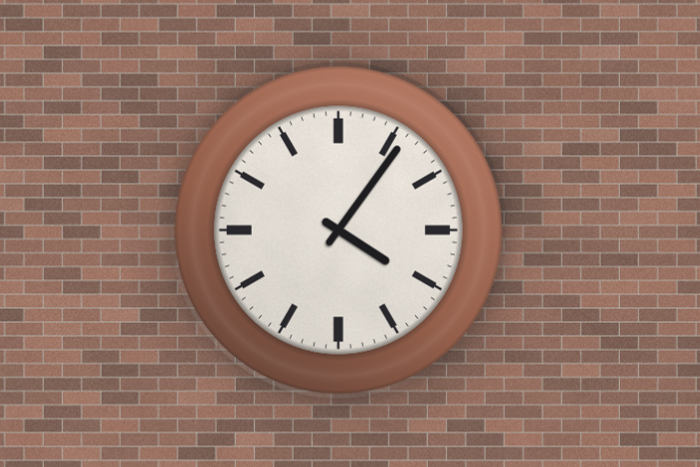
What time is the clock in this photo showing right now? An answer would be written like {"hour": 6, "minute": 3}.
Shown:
{"hour": 4, "minute": 6}
